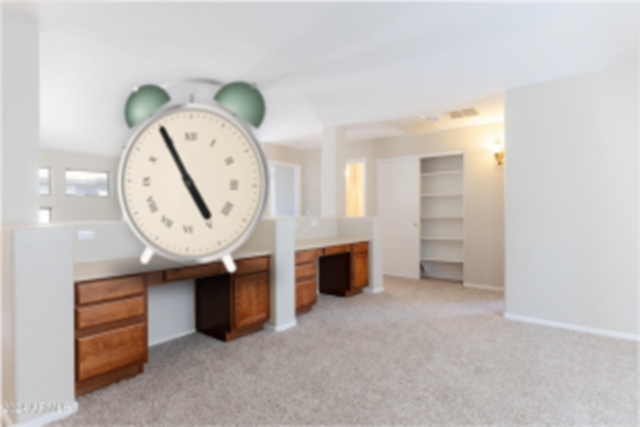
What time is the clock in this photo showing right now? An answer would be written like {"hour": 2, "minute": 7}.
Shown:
{"hour": 4, "minute": 55}
